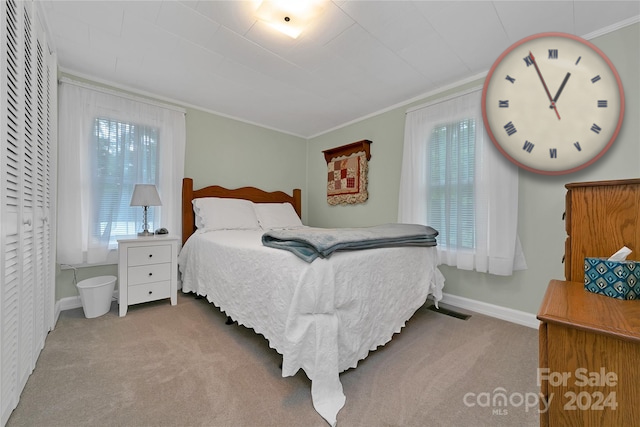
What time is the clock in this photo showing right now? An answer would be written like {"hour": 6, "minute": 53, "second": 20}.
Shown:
{"hour": 12, "minute": 55, "second": 56}
